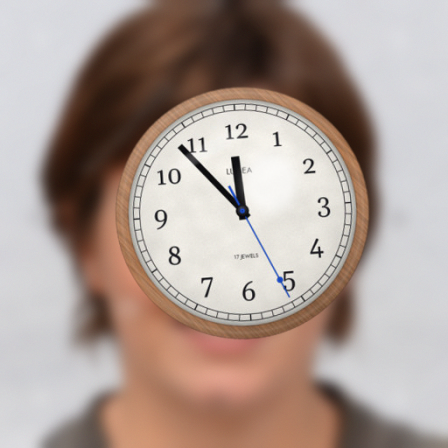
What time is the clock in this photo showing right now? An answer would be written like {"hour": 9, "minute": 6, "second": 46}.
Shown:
{"hour": 11, "minute": 53, "second": 26}
